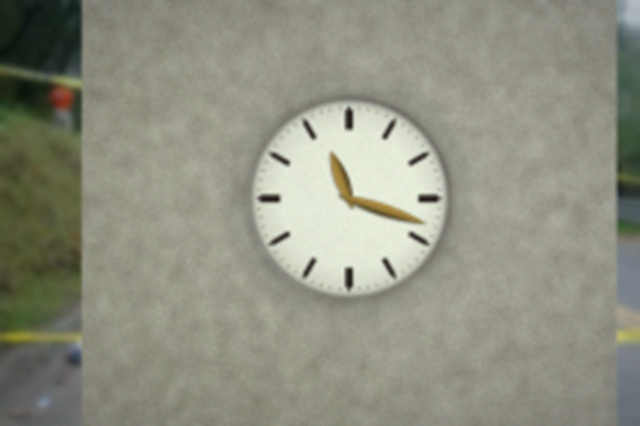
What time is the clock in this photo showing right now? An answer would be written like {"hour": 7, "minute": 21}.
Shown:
{"hour": 11, "minute": 18}
